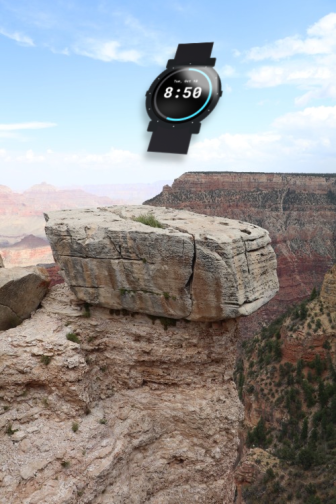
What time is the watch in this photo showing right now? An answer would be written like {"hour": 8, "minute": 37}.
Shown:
{"hour": 8, "minute": 50}
